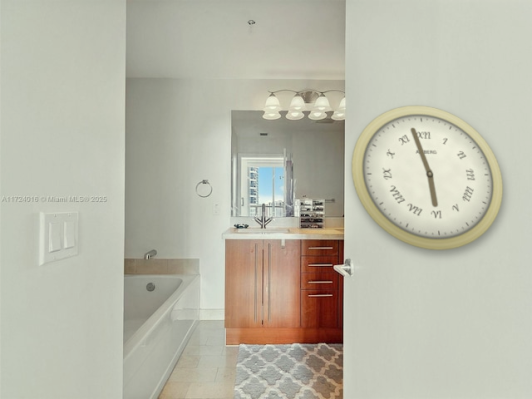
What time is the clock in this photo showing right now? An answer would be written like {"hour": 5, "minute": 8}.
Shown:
{"hour": 5, "minute": 58}
